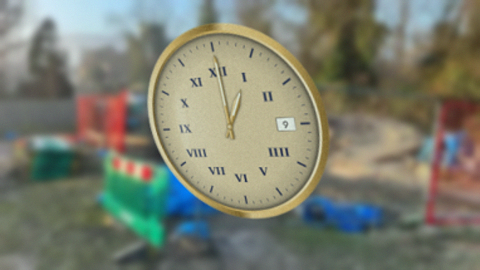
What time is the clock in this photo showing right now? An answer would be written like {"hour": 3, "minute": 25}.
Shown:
{"hour": 1, "minute": 0}
